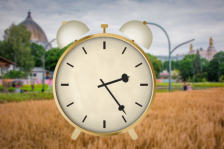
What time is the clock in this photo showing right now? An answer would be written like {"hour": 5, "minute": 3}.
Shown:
{"hour": 2, "minute": 24}
